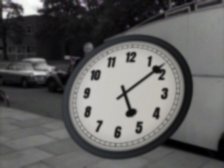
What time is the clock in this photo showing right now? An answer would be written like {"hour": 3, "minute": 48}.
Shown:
{"hour": 5, "minute": 8}
